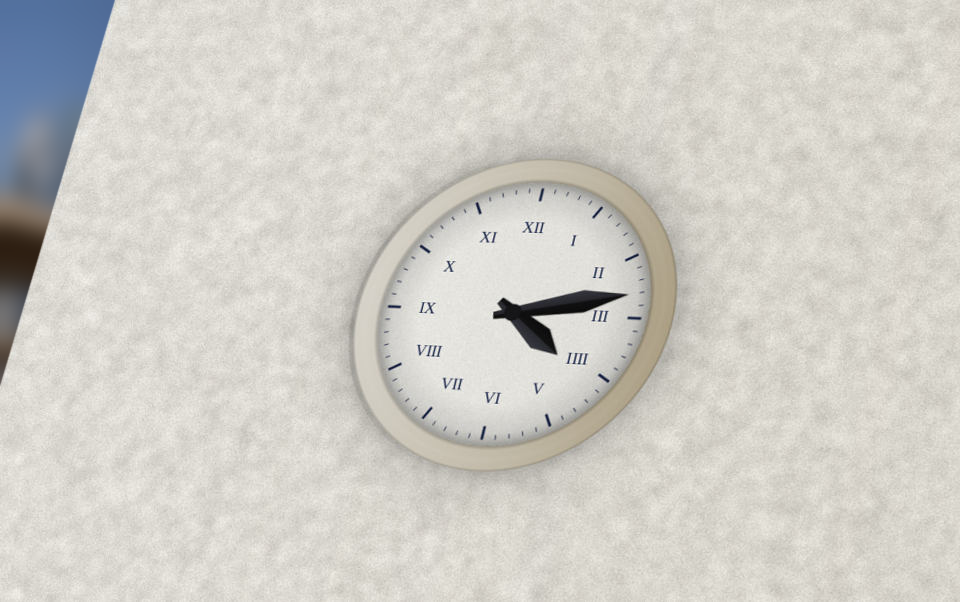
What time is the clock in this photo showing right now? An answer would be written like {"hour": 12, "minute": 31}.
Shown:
{"hour": 4, "minute": 13}
